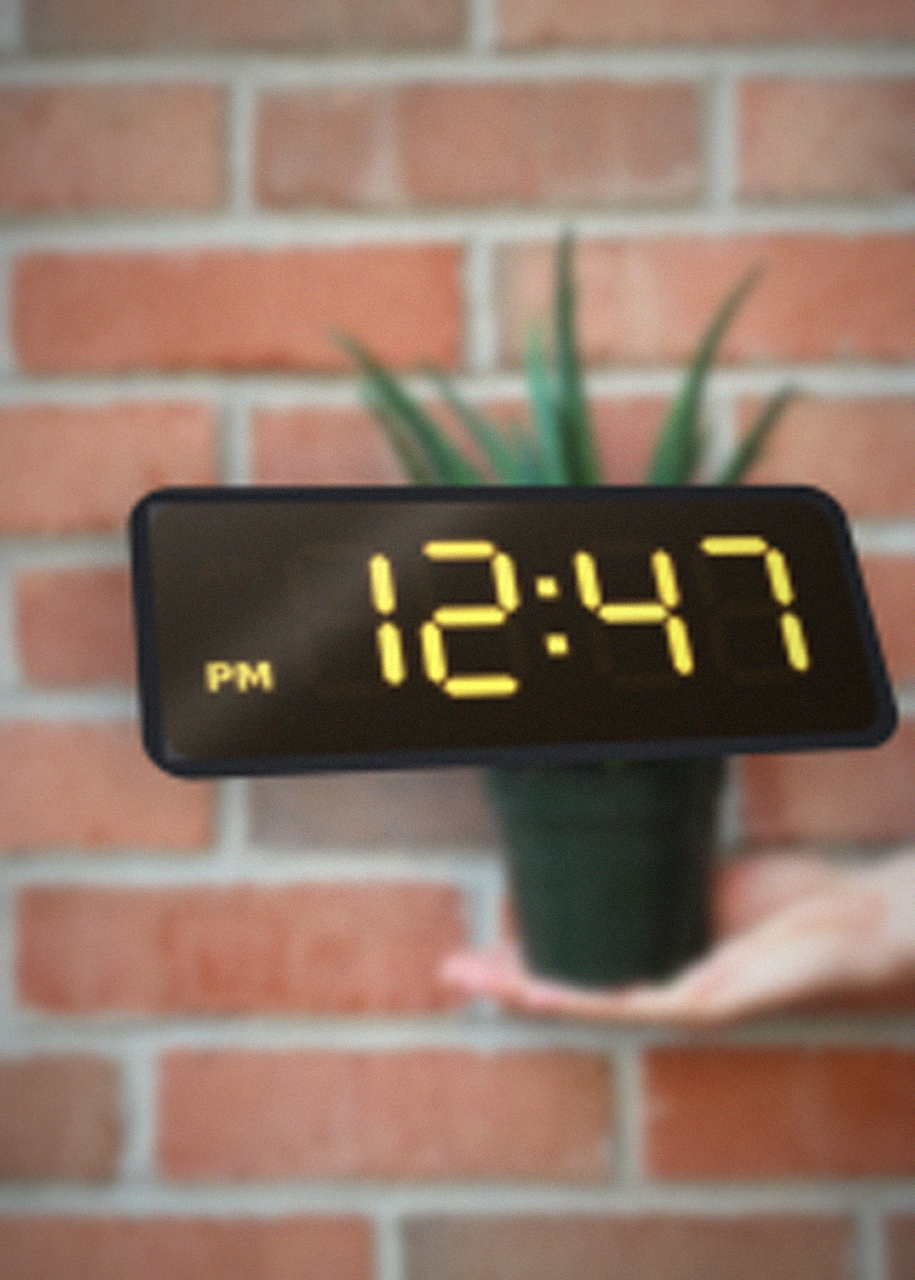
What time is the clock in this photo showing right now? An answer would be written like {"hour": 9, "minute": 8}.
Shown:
{"hour": 12, "minute": 47}
